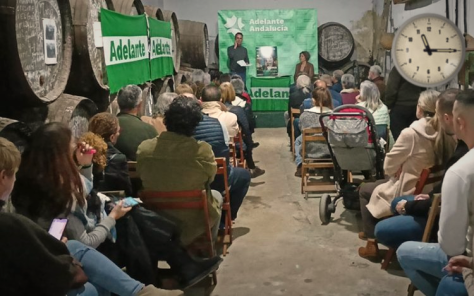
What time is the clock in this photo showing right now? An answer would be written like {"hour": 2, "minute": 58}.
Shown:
{"hour": 11, "minute": 15}
